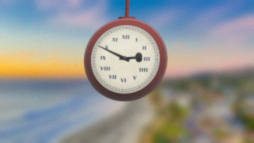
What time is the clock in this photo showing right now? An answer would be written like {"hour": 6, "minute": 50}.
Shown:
{"hour": 2, "minute": 49}
